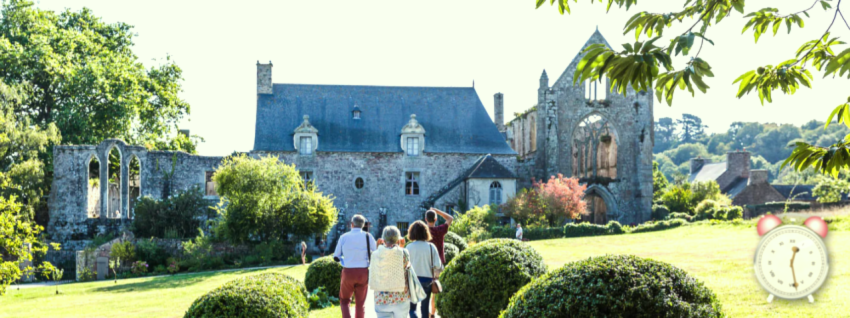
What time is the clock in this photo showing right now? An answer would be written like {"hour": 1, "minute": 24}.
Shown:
{"hour": 12, "minute": 28}
